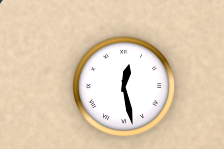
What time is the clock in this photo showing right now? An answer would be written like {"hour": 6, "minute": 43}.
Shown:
{"hour": 12, "minute": 28}
